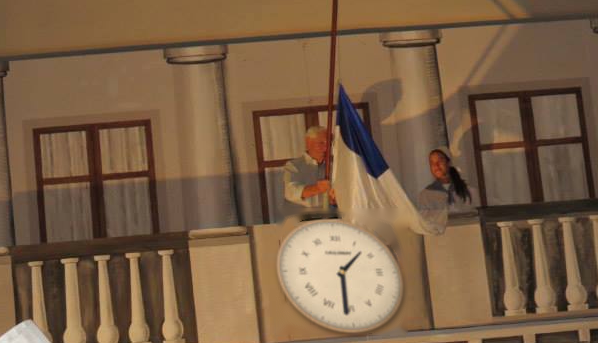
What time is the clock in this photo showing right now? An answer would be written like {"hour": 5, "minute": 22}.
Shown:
{"hour": 1, "minute": 31}
